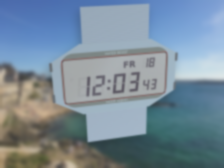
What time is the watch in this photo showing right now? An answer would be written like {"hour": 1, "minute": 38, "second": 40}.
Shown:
{"hour": 12, "minute": 3, "second": 43}
